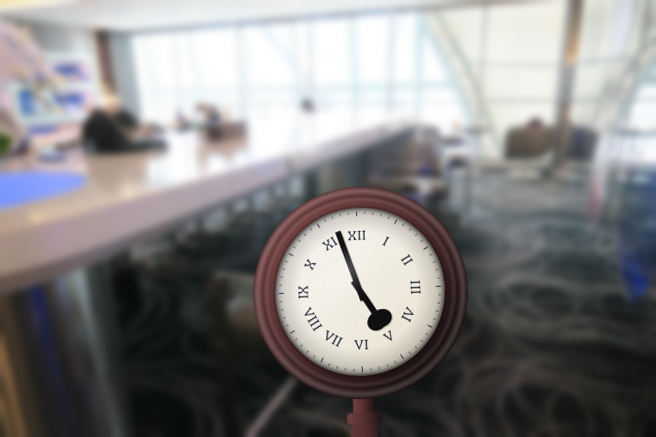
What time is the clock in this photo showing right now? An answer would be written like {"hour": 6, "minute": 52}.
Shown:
{"hour": 4, "minute": 57}
